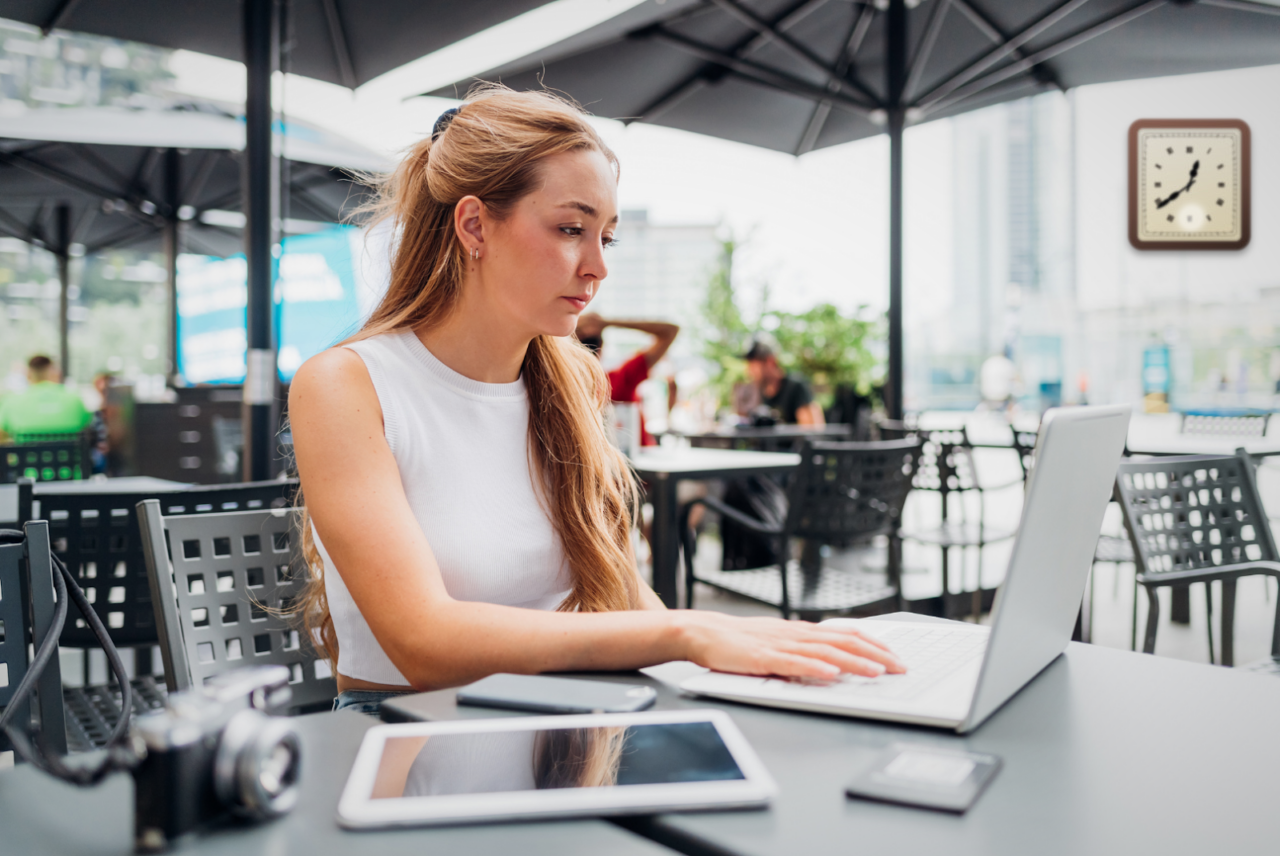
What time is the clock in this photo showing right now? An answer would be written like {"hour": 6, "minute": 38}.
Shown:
{"hour": 12, "minute": 39}
